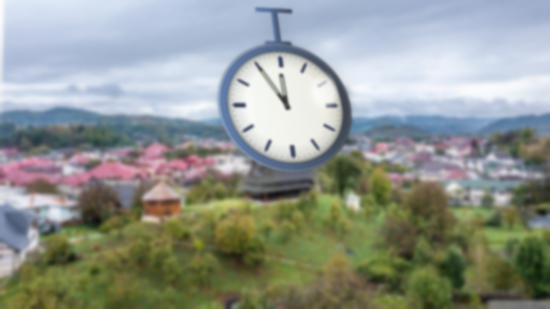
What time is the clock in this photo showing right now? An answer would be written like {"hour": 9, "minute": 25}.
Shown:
{"hour": 11, "minute": 55}
